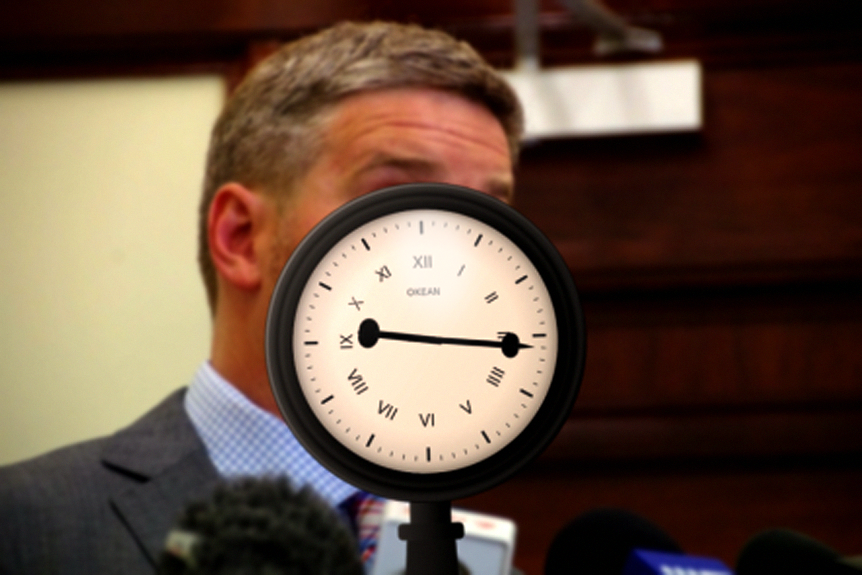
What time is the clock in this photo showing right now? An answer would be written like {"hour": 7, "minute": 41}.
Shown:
{"hour": 9, "minute": 16}
